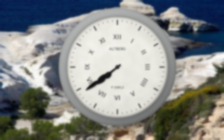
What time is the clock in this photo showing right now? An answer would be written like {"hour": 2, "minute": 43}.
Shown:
{"hour": 7, "minute": 39}
